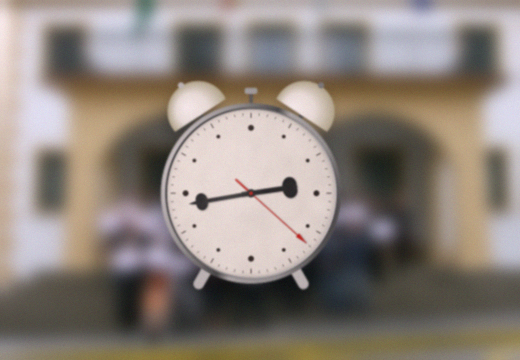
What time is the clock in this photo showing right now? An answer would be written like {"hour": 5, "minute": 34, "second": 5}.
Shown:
{"hour": 2, "minute": 43, "second": 22}
